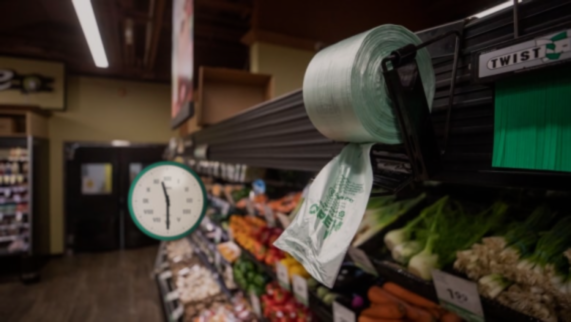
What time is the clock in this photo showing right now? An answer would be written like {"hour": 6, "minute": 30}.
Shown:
{"hour": 11, "minute": 30}
